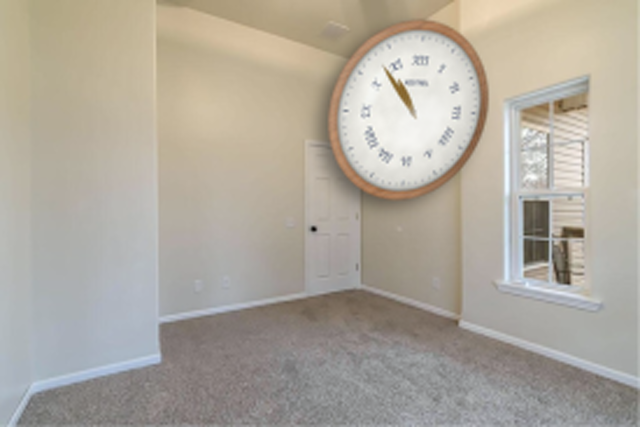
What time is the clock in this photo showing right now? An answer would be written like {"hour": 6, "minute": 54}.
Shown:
{"hour": 10, "minute": 53}
